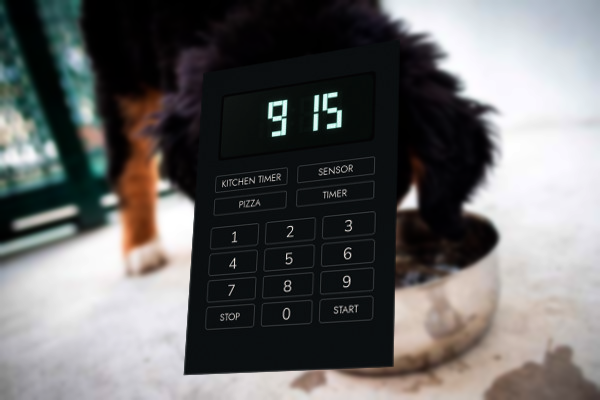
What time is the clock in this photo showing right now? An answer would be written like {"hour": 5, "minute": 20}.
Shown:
{"hour": 9, "minute": 15}
